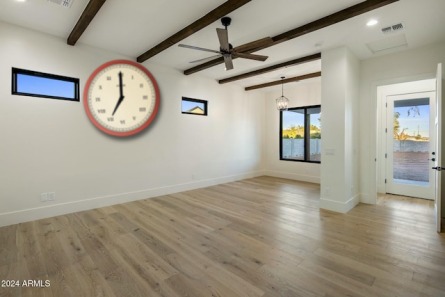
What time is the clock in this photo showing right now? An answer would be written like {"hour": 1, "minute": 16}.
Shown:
{"hour": 7, "minute": 0}
